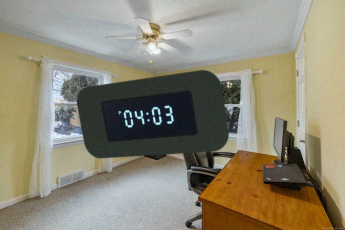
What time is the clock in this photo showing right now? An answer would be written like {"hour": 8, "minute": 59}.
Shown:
{"hour": 4, "minute": 3}
